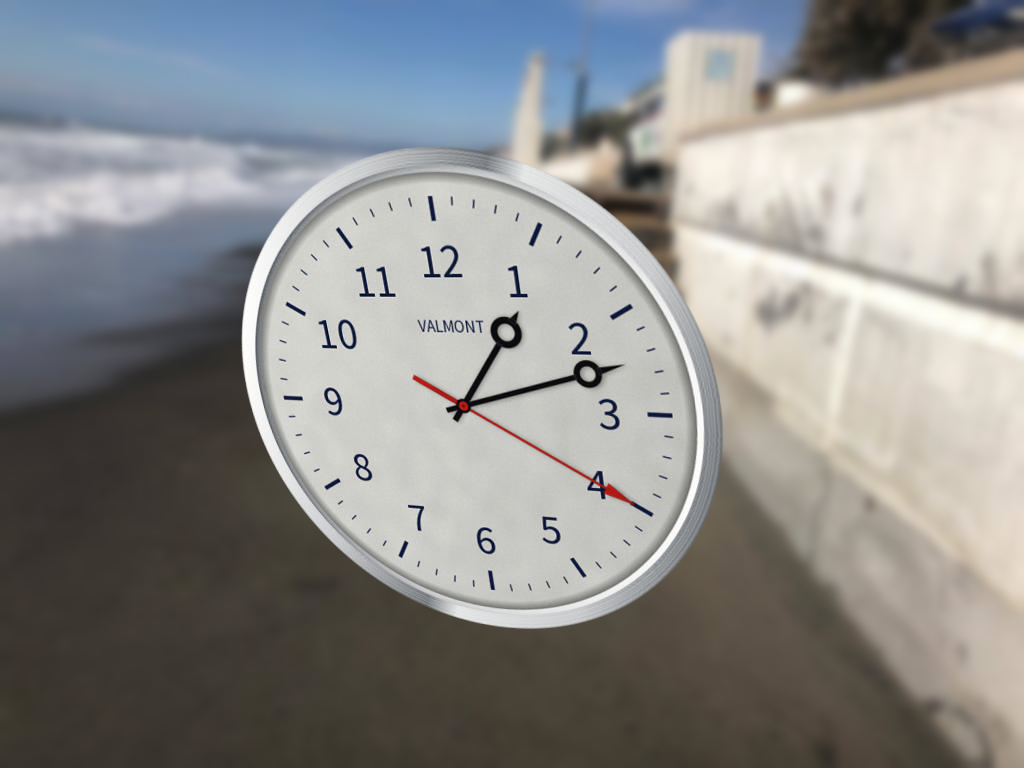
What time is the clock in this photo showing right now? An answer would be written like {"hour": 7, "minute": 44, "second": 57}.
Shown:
{"hour": 1, "minute": 12, "second": 20}
